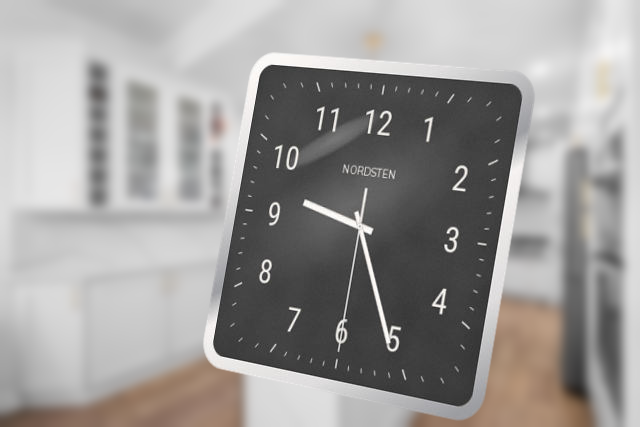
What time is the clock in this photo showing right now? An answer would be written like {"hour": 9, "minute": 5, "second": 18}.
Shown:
{"hour": 9, "minute": 25, "second": 30}
